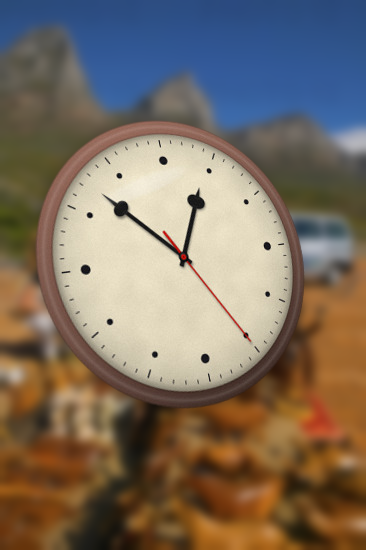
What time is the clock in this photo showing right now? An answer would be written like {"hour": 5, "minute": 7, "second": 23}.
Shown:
{"hour": 12, "minute": 52, "second": 25}
